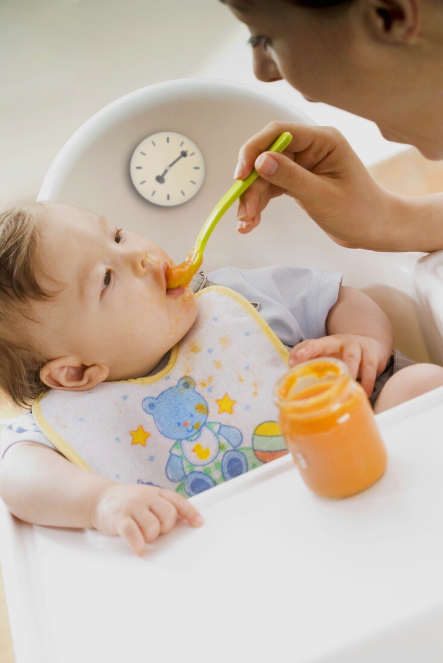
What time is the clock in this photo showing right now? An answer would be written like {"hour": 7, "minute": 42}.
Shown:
{"hour": 7, "minute": 8}
